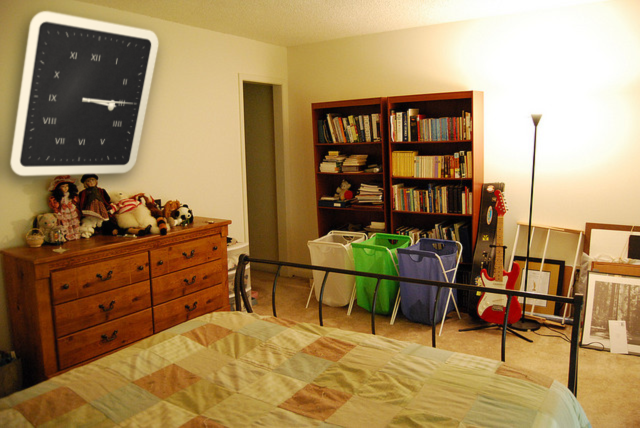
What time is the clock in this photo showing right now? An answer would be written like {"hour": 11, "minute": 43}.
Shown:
{"hour": 3, "minute": 15}
